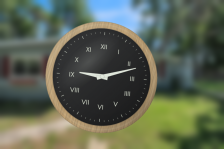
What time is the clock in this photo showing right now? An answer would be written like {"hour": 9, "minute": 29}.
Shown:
{"hour": 9, "minute": 12}
